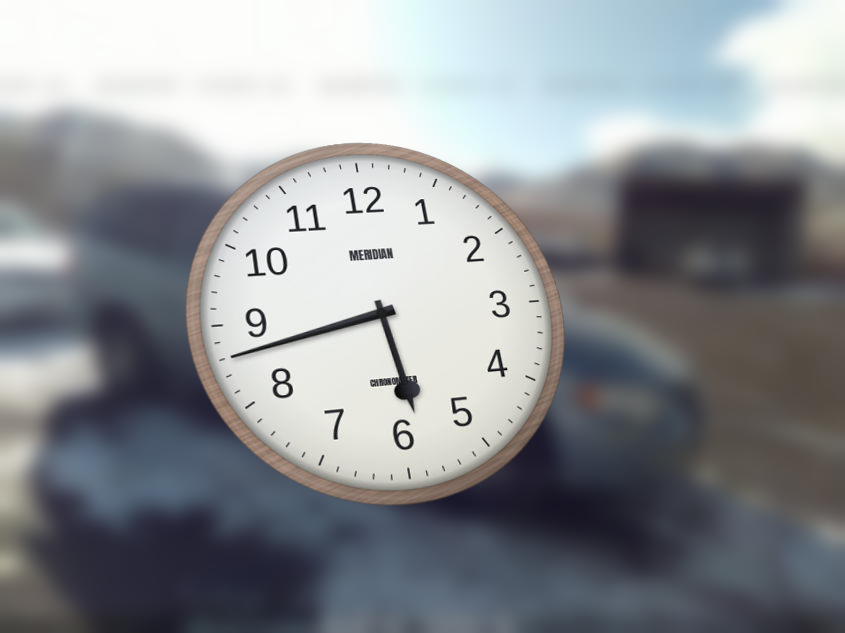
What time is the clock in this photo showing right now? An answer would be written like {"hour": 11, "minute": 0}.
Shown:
{"hour": 5, "minute": 43}
